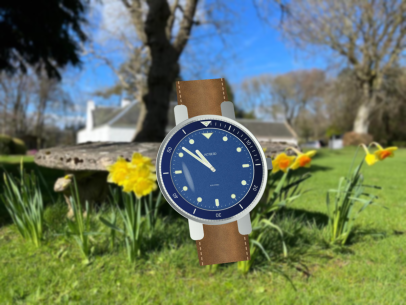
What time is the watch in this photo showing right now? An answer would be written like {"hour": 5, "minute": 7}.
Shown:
{"hour": 10, "minute": 52}
